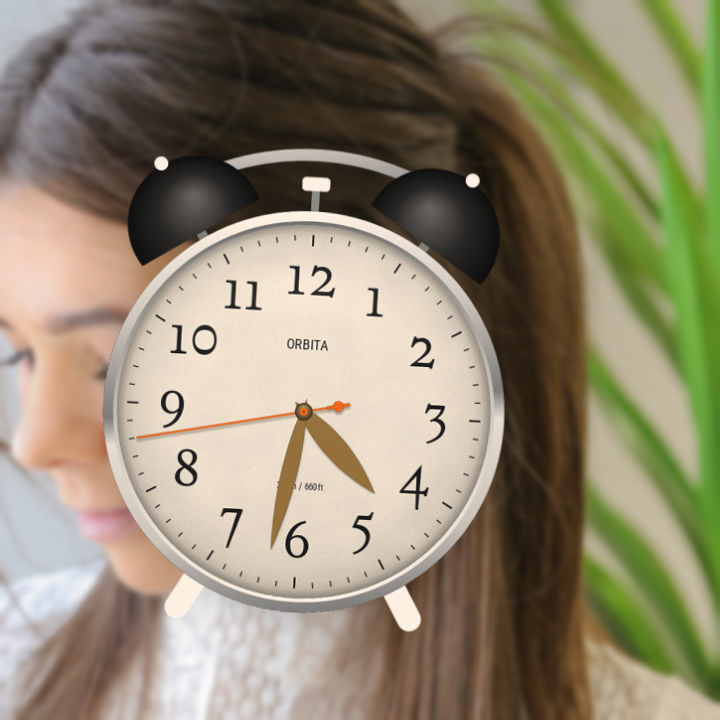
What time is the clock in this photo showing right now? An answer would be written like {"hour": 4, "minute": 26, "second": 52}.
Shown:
{"hour": 4, "minute": 31, "second": 43}
